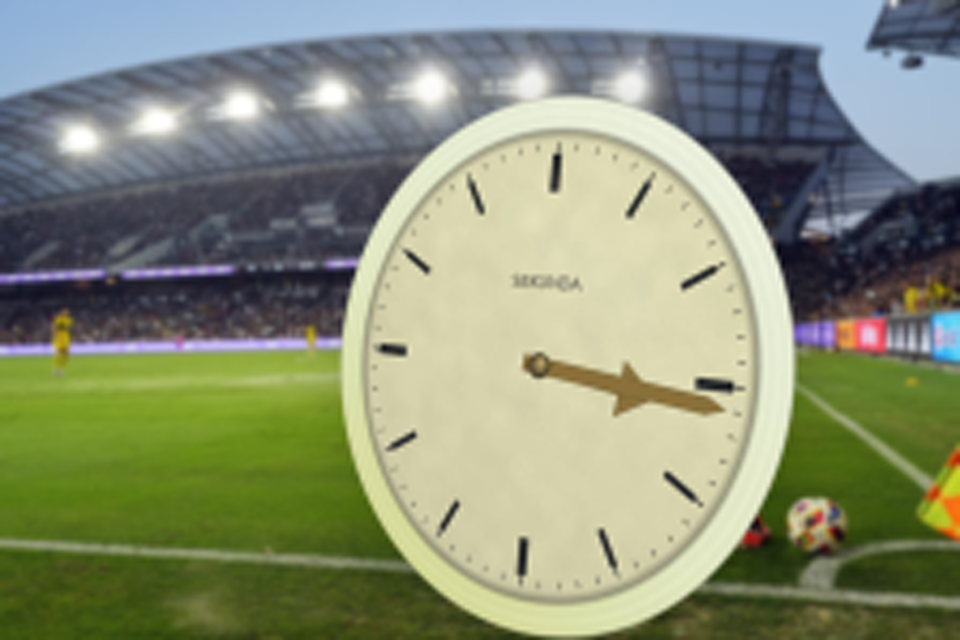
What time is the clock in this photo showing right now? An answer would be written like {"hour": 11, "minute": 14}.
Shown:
{"hour": 3, "minute": 16}
